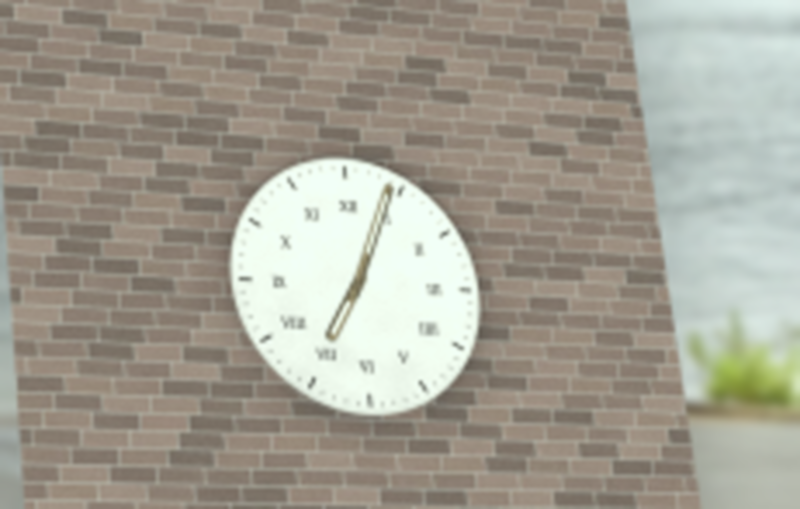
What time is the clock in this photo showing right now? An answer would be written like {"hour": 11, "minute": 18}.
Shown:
{"hour": 7, "minute": 4}
